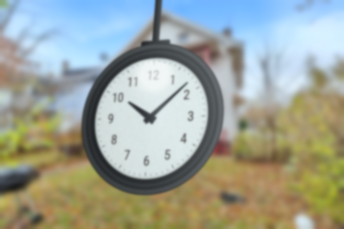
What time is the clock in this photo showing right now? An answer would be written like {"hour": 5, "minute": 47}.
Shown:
{"hour": 10, "minute": 8}
